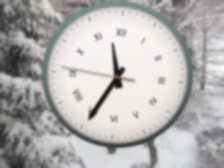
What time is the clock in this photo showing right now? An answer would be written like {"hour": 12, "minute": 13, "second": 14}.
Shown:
{"hour": 11, "minute": 34, "second": 46}
